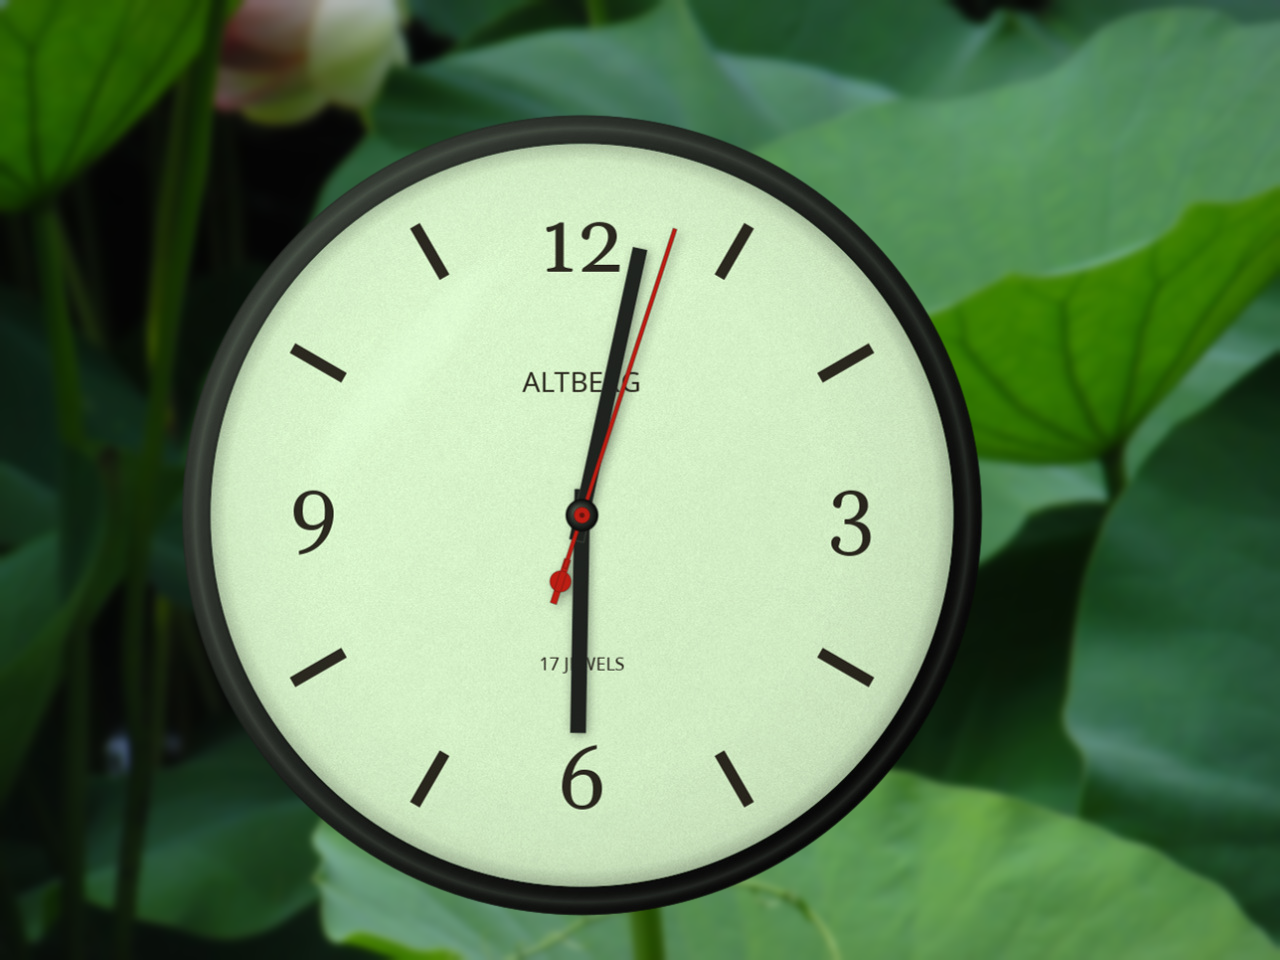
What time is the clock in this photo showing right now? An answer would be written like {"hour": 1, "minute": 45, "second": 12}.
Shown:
{"hour": 6, "minute": 2, "second": 3}
